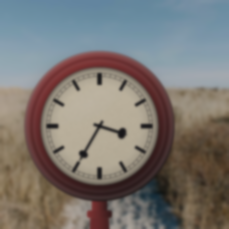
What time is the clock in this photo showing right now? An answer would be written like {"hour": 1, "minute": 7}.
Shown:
{"hour": 3, "minute": 35}
